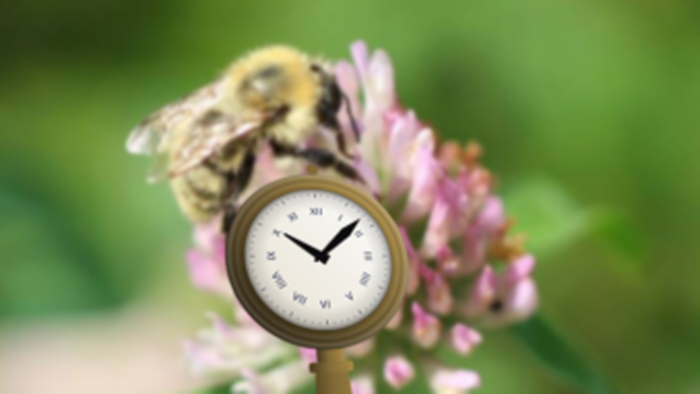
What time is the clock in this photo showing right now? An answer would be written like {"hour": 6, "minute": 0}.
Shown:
{"hour": 10, "minute": 8}
